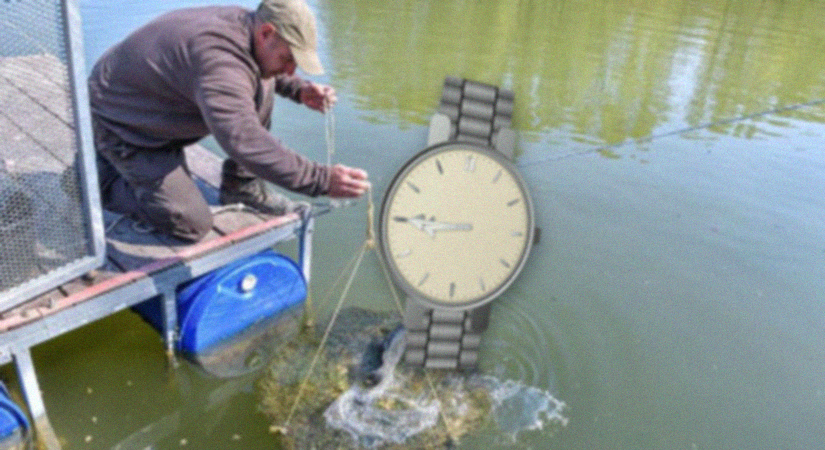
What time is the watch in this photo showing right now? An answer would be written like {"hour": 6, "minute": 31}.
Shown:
{"hour": 8, "minute": 45}
